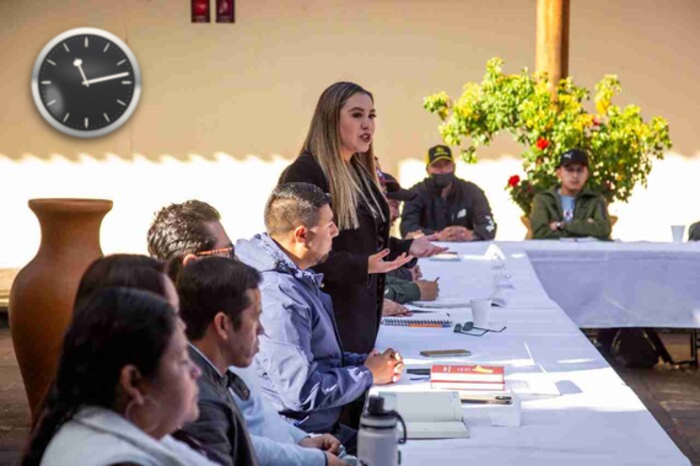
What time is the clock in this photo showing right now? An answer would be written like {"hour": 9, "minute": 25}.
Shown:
{"hour": 11, "minute": 13}
